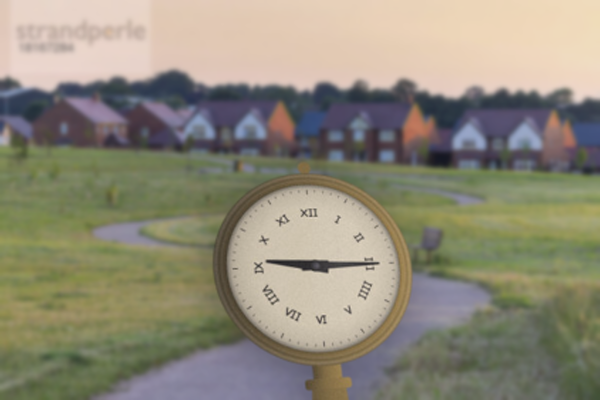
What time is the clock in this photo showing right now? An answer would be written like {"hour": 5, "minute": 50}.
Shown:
{"hour": 9, "minute": 15}
